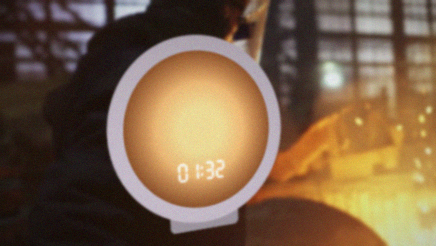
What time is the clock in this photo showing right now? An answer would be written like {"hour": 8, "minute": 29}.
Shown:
{"hour": 1, "minute": 32}
